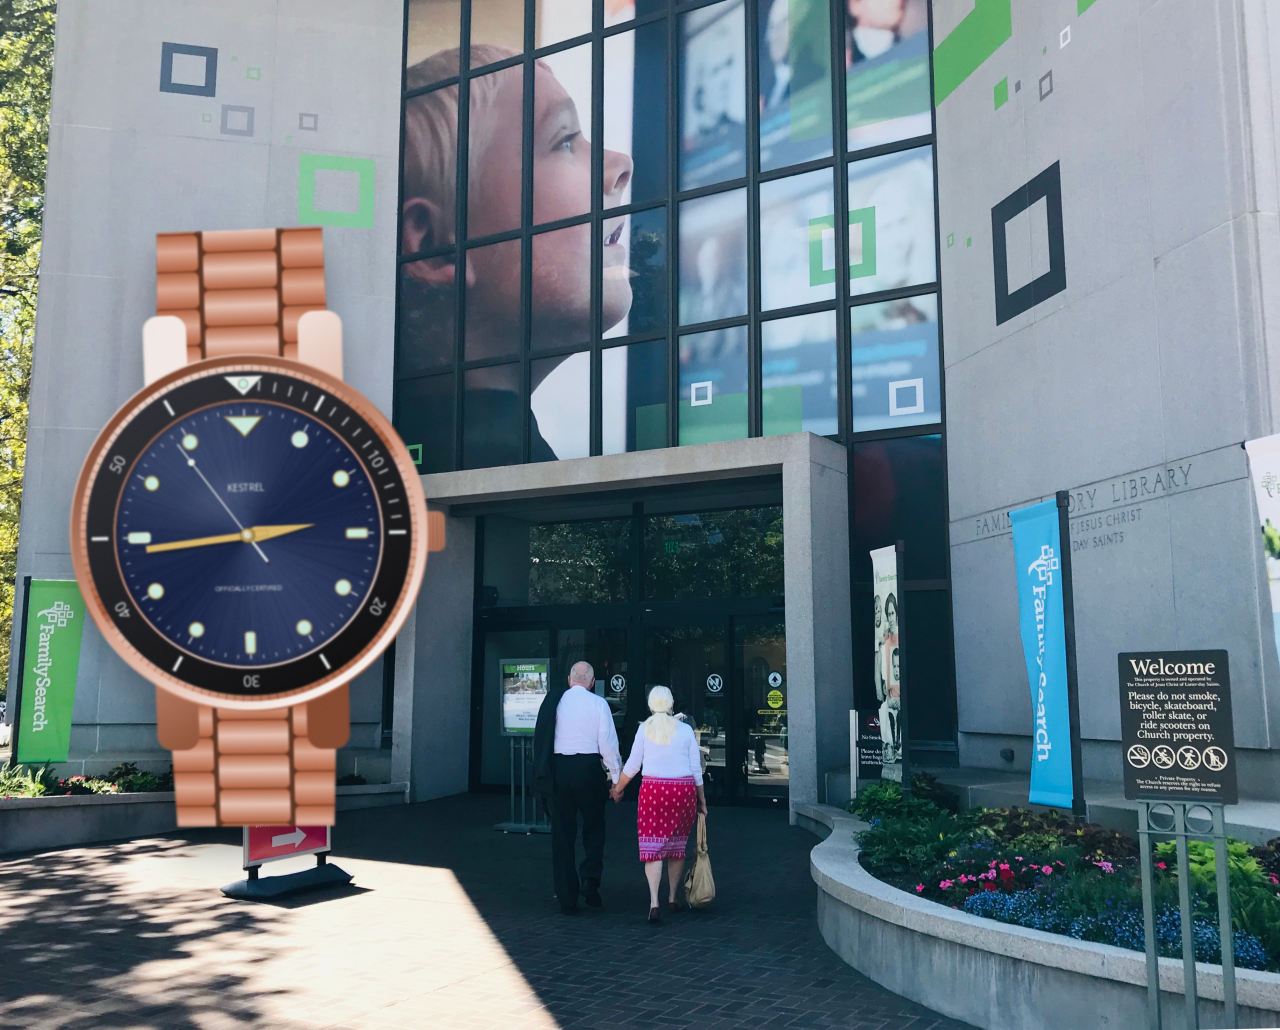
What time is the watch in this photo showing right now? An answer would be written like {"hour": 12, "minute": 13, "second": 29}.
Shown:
{"hour": 2, "minute": 43, "second": 54}
